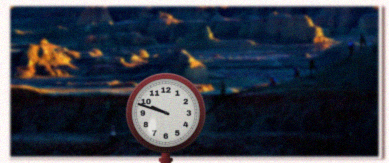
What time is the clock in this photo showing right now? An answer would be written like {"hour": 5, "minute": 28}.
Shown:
{"hour": 9, "minute": 48}
